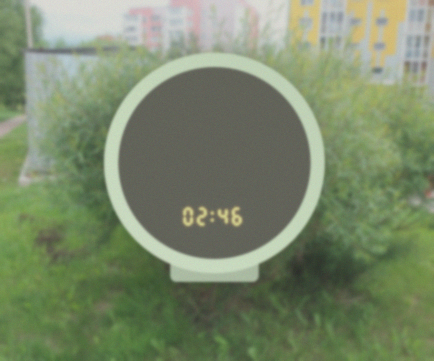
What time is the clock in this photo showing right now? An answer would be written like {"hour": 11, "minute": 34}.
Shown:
{"hour": 2, "minute": 46}
